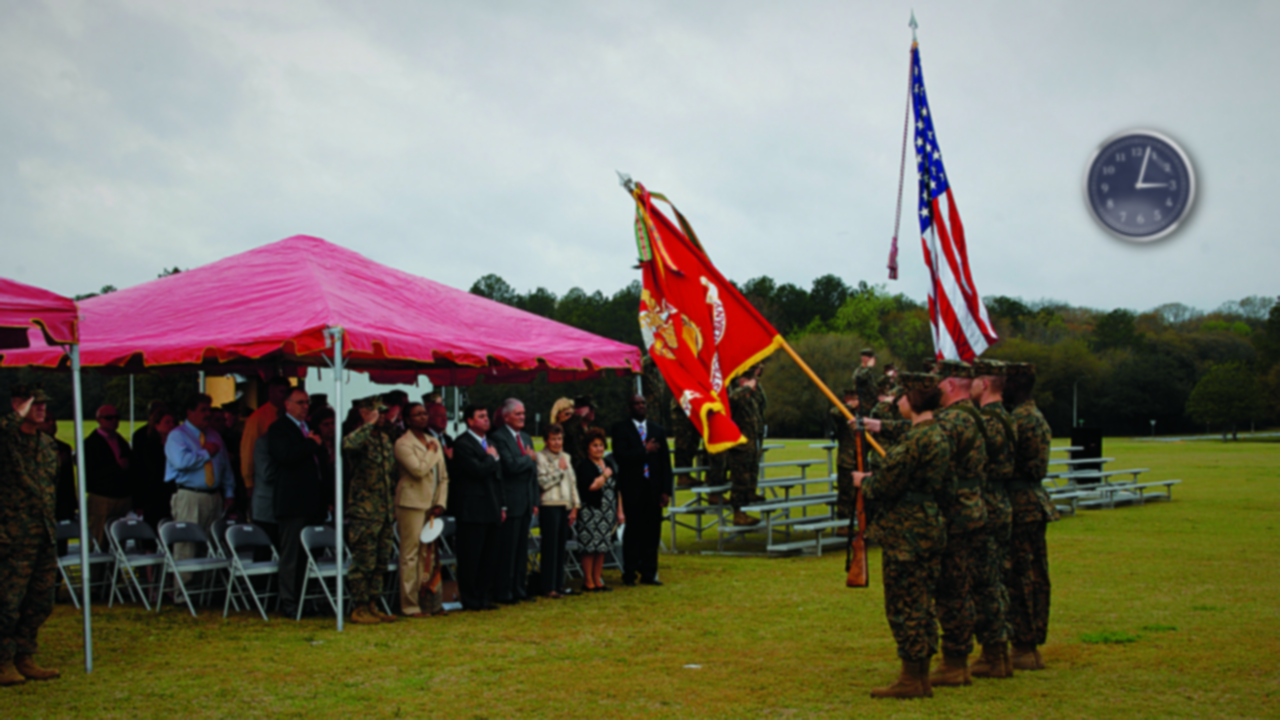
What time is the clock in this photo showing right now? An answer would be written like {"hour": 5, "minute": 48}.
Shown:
{"hour": 3, "minute": 3}
